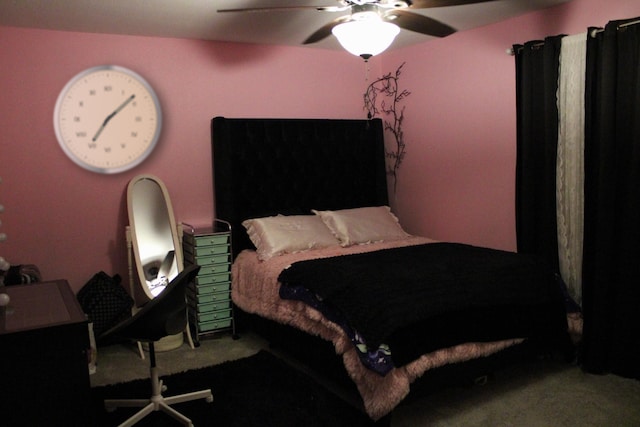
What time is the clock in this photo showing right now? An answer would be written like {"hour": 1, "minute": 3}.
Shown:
{"hour": 7, "minute": 8}
